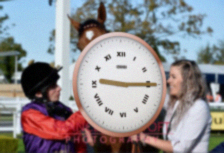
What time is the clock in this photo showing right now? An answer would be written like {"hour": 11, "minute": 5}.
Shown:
{"hour": 9, "minute": 15}
